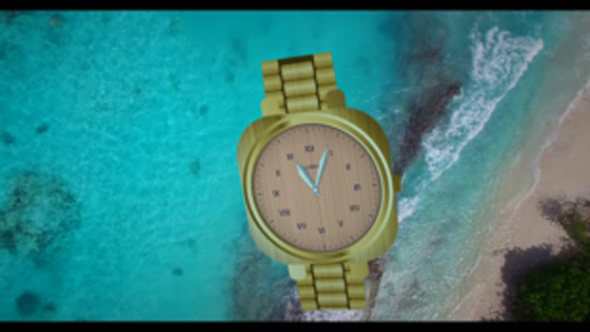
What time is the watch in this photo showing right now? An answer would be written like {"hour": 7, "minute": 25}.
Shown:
{"hour": 11, "minute": 4}
